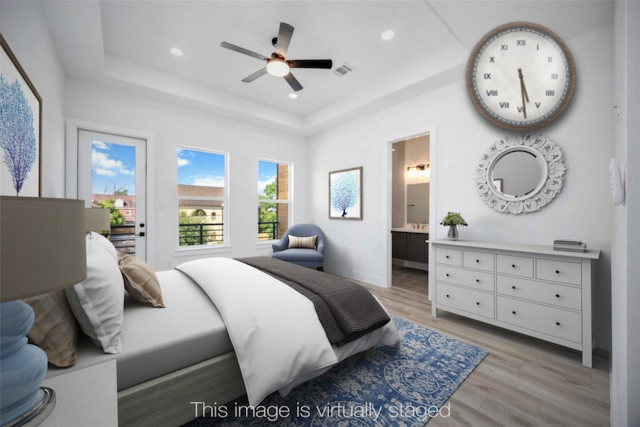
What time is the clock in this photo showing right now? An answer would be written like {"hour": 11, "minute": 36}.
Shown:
{"hour": 5, "minute": 29}
